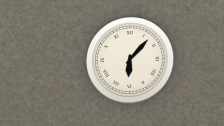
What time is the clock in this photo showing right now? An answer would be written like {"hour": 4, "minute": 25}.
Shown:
{"hour": 6, "minute": 7}
